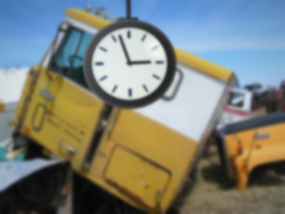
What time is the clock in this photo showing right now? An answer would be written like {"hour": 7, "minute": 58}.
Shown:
{"hour": 2, "minute": 57}
